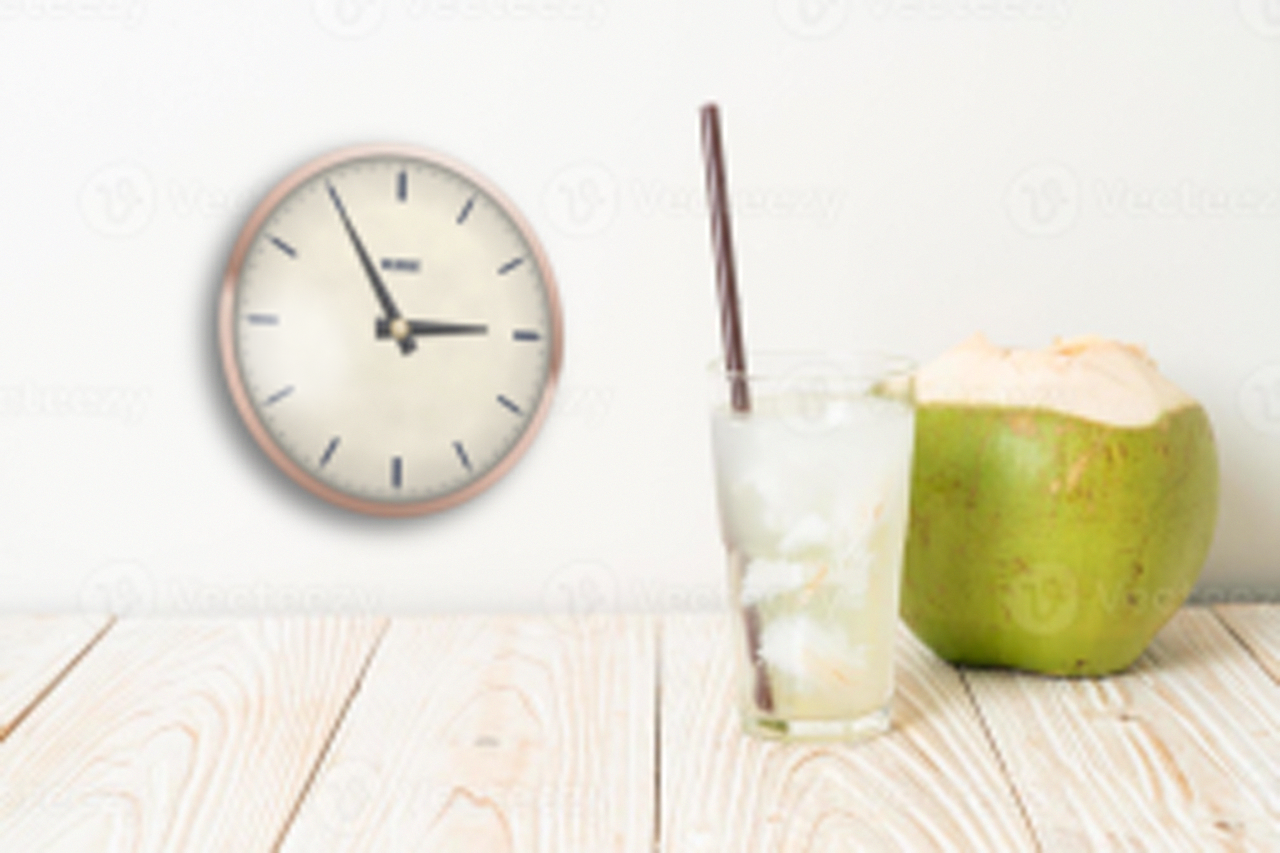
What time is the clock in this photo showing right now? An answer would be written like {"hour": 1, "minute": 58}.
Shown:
{"hour": 2, "minute": 55}
